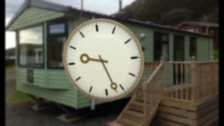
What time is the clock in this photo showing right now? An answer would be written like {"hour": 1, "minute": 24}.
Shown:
{"hour": 9, "minute": 27}
